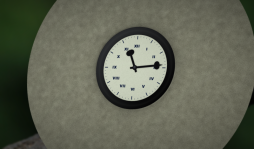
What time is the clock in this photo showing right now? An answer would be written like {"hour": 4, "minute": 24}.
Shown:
{"hour": 11, "minute": 14}
